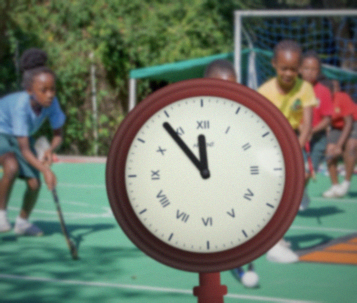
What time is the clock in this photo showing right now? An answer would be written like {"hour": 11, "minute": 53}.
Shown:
{"hour": 11, "minute": 54}
